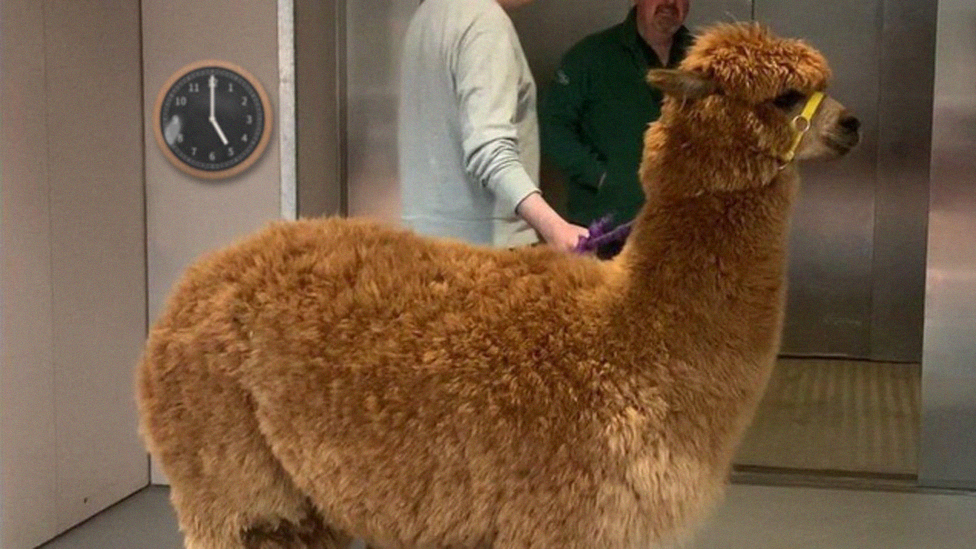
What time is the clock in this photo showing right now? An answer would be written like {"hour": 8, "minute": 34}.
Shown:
{"hour": 5, "minute": 0}
